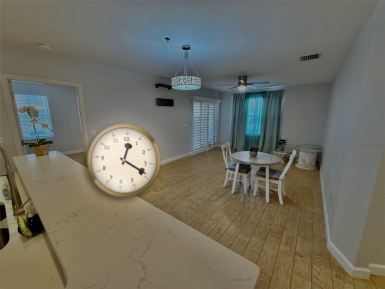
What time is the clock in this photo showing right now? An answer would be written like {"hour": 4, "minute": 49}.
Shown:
{"hour": 12, "minute": 19}
